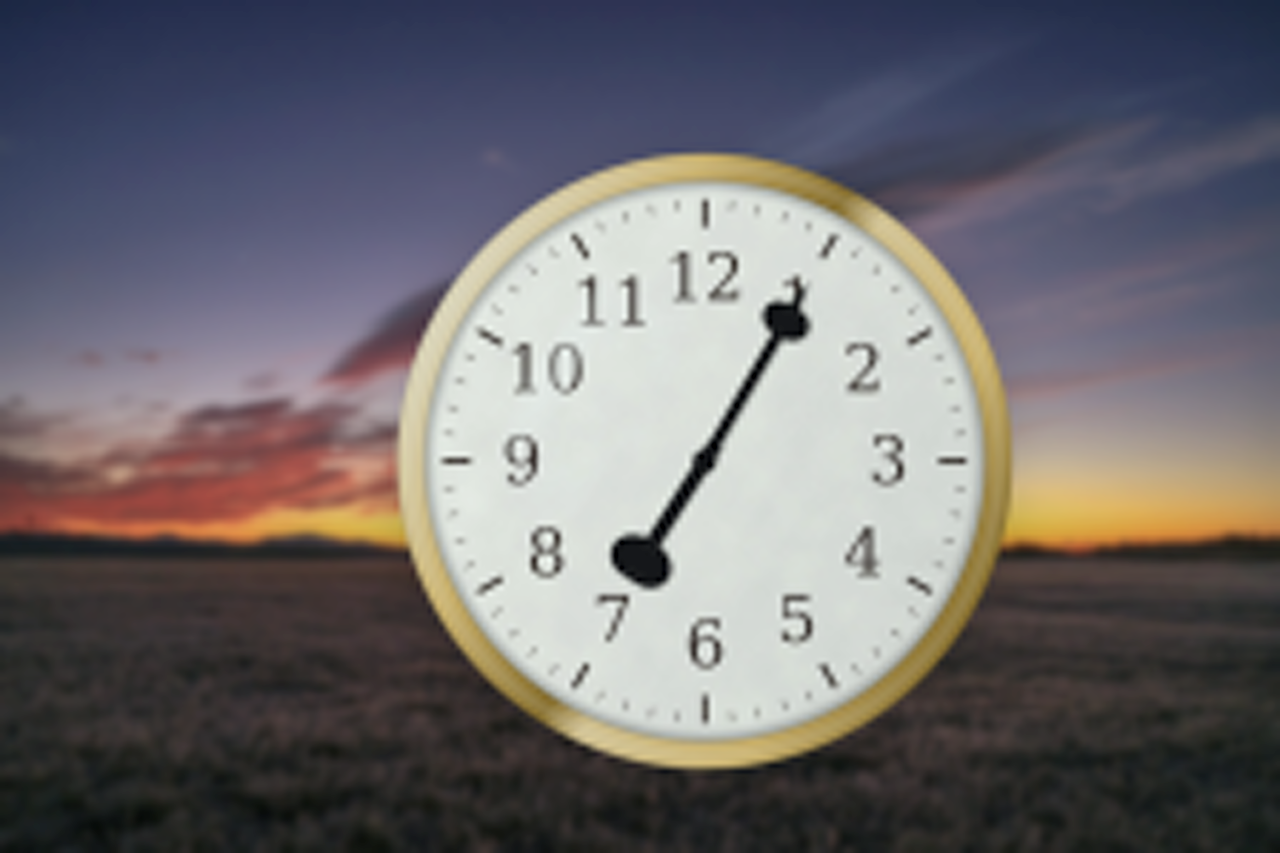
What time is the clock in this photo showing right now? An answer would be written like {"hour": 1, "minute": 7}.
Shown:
{"hour": 7, "minute": 5}
